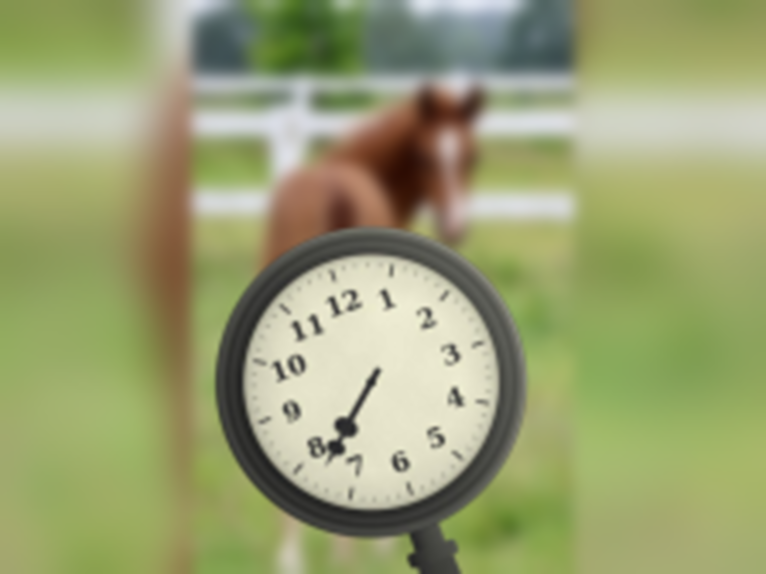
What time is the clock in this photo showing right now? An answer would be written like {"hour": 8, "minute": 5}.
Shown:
{"hour": 7, "minute": 38}
